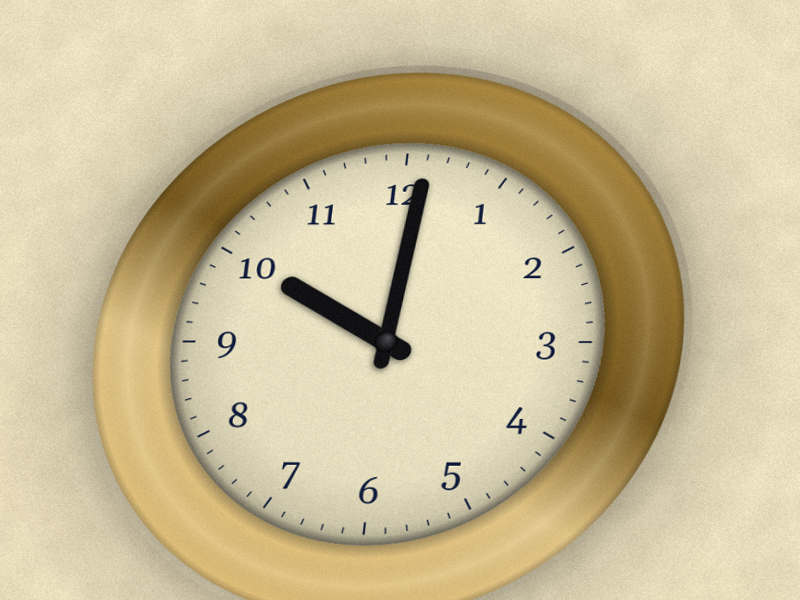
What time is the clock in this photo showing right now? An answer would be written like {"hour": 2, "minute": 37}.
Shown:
{"hour": 10, "minute": 1}
